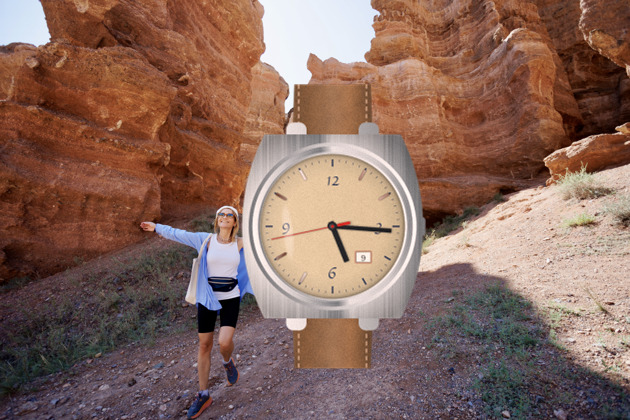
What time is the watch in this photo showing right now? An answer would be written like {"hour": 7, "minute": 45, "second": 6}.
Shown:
{"hour": 5, "minute": 15, "second": 43}
